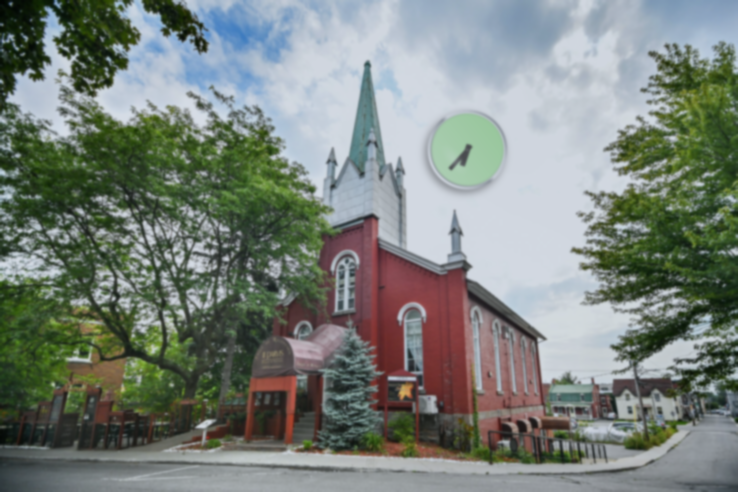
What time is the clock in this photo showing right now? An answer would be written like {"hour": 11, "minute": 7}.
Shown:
{"hour": 6, "minute": 37}
